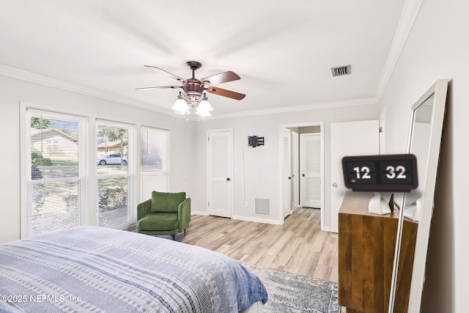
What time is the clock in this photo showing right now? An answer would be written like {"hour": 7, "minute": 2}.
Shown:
{"hour": 12, "minute": 32}
